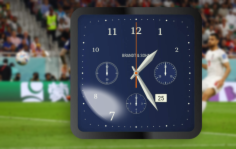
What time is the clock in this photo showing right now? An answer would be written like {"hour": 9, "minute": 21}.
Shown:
{"hour": 1, "minute": 25}
